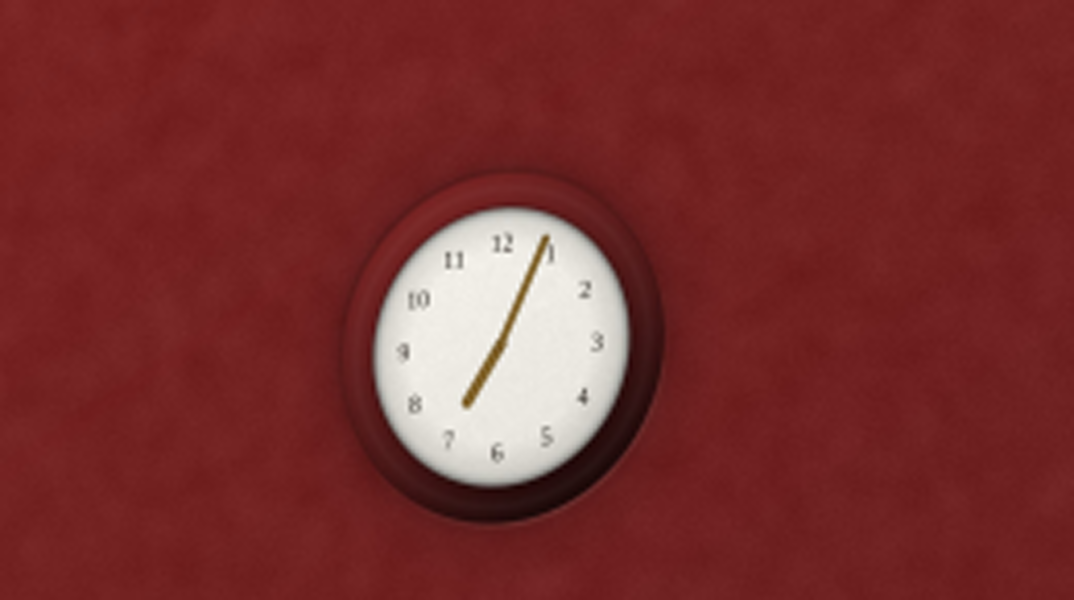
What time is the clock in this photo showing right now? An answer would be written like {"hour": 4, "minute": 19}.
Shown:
{"hour": 7, "minute": 4}
